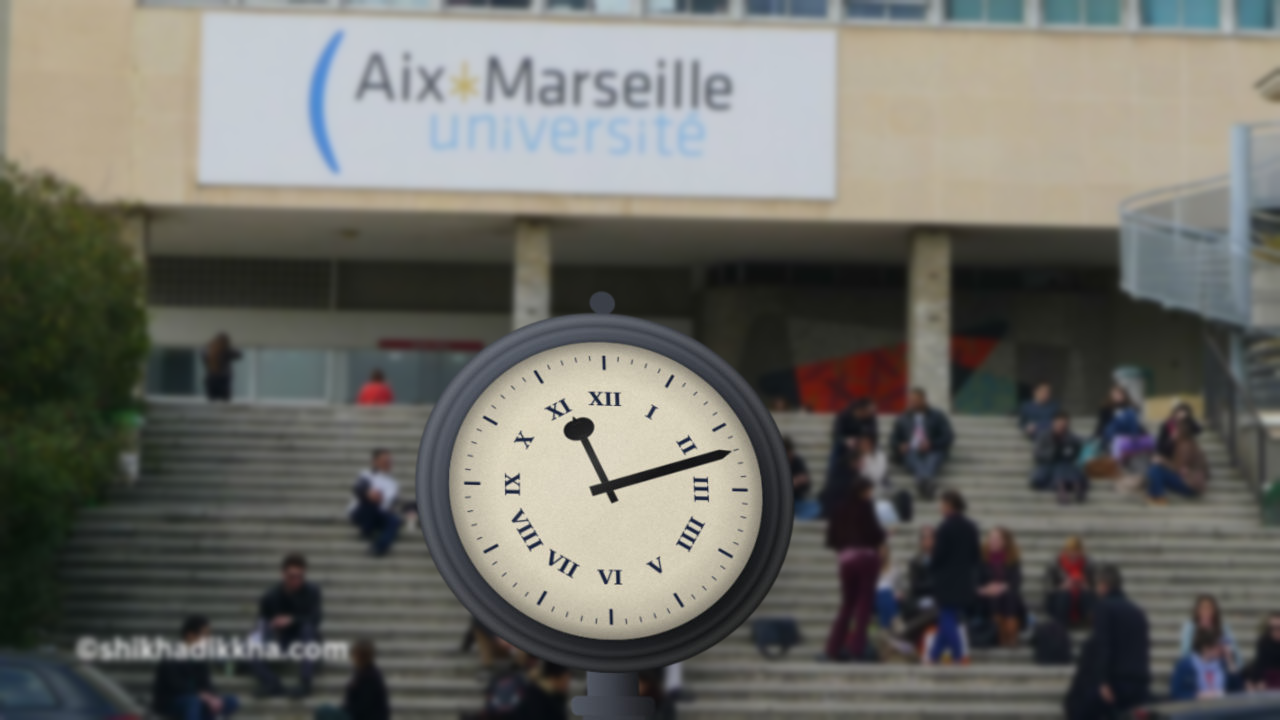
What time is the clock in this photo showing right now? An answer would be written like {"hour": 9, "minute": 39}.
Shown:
{"hour": 11, "minute": 12}
